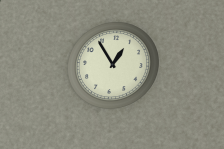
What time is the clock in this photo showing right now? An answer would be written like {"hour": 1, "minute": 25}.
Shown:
{"hour": 12, "minute": 54}
